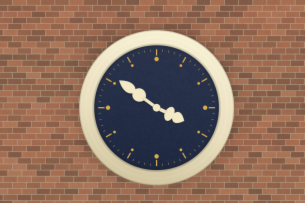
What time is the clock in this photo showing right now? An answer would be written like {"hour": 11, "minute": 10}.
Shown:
{"hour": 3, "minute": 51}
